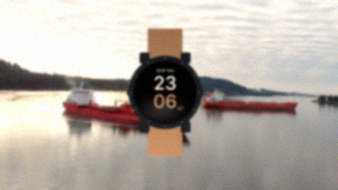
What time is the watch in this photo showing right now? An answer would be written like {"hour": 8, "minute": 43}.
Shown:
{"hour": 23, "minute": 6}
